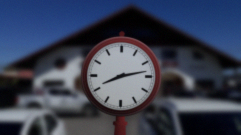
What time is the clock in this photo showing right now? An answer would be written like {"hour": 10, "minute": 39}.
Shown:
{"hour": 8, "minute": 13}
